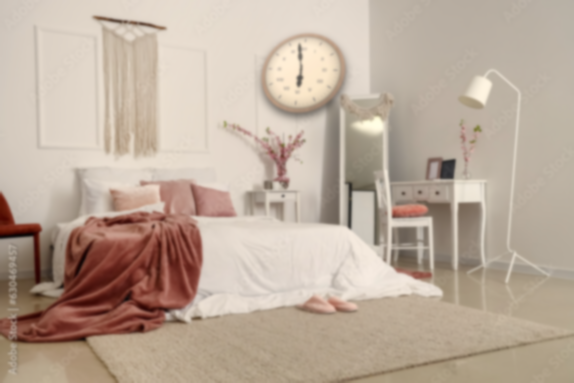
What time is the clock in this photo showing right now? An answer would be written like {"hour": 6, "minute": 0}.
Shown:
{"hour": 5, "minute": 58}
